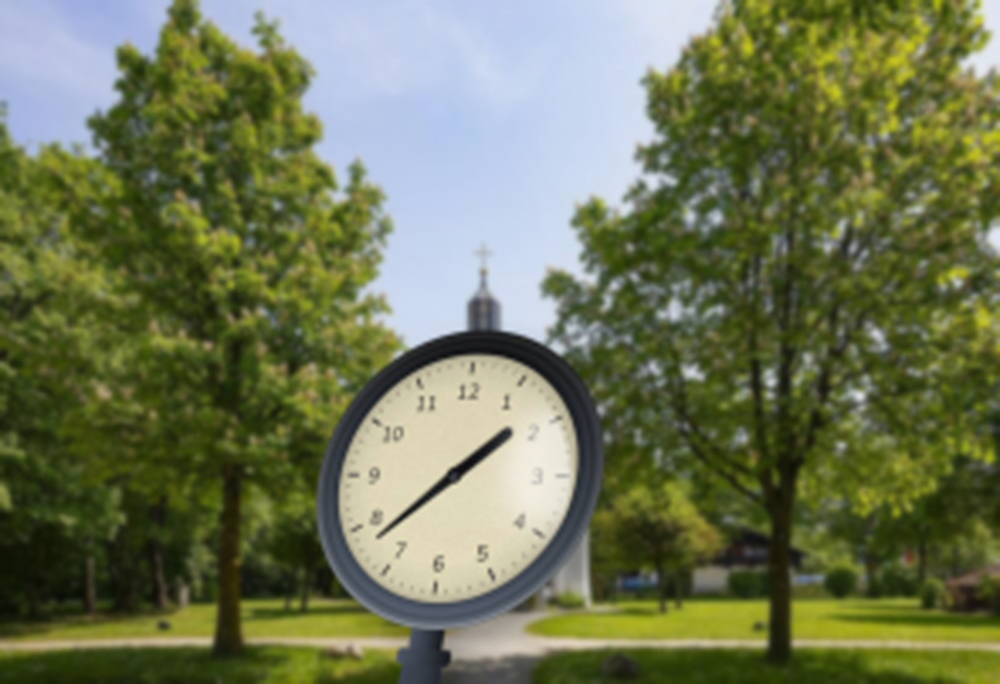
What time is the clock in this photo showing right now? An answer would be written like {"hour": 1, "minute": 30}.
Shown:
{"hour": 1, "minute": 38}
